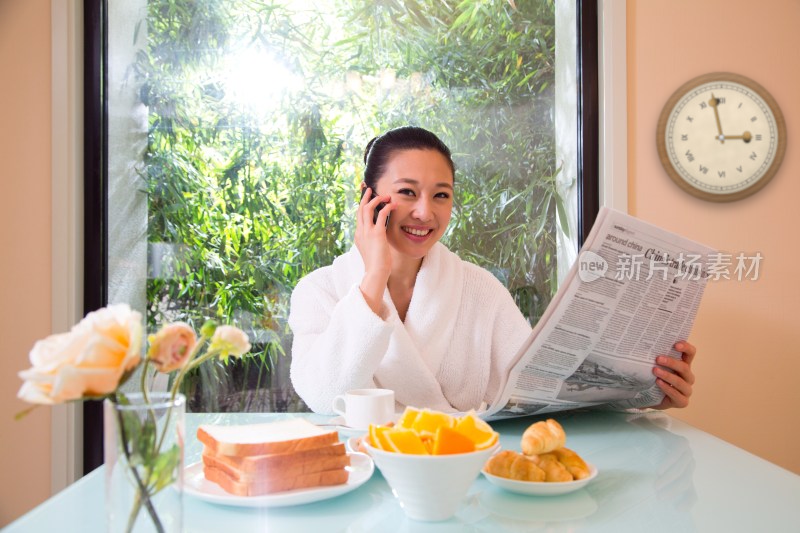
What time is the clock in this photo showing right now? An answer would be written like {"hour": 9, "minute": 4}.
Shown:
{"hour": 2, "minute": 58}
